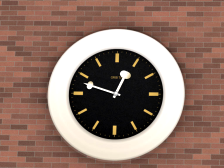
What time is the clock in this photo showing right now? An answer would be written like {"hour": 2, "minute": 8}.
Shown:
{"hour": 12, "minute": 48}
